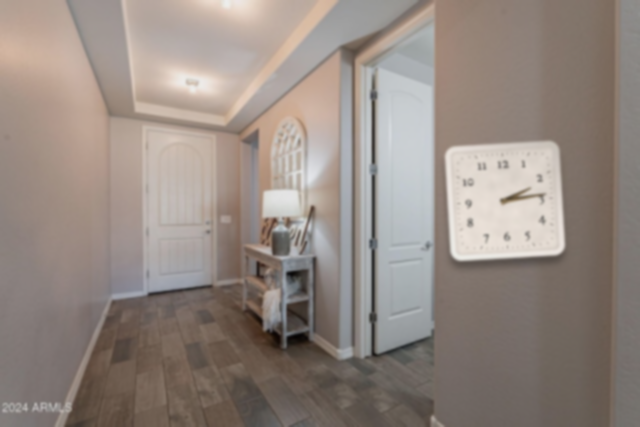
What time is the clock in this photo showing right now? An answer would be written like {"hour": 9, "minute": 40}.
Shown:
{"hour": 2, "minute": 14}
